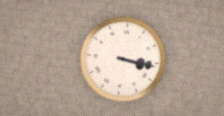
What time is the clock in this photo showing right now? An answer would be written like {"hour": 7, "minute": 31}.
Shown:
{"hour": 3, "minute": 16}
